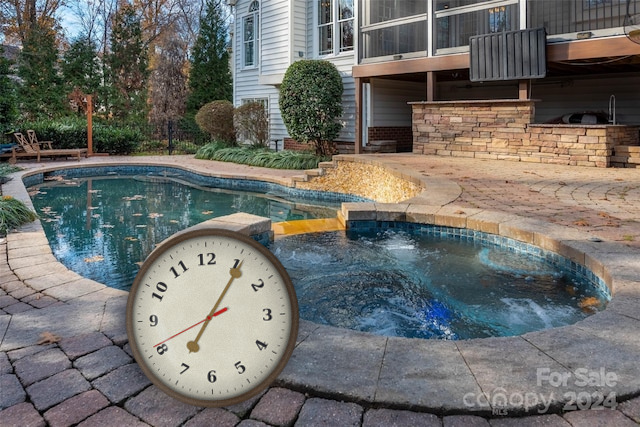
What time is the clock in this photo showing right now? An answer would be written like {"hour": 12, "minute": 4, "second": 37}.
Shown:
{"hour": 7, "minute": 5, "second": 41}
